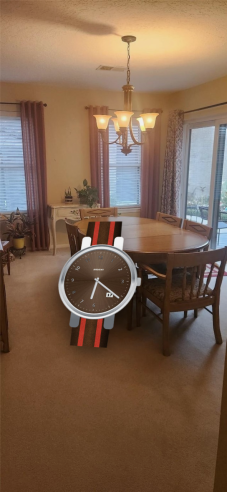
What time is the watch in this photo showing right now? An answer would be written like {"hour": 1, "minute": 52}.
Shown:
{"hour": 6, "minute": 21}
